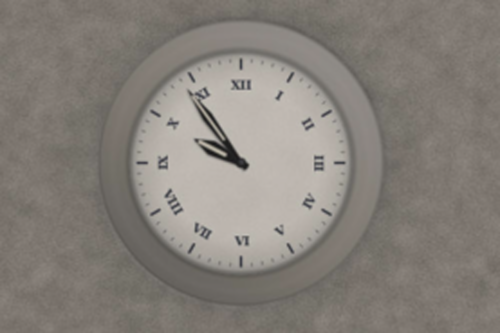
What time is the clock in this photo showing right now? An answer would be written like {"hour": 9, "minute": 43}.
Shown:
{"hour": 9, "minute": 54}
